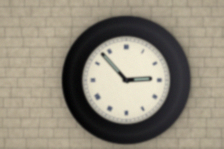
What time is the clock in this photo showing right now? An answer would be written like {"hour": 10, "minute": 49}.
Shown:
{"hour": 2, "minute": 53}
